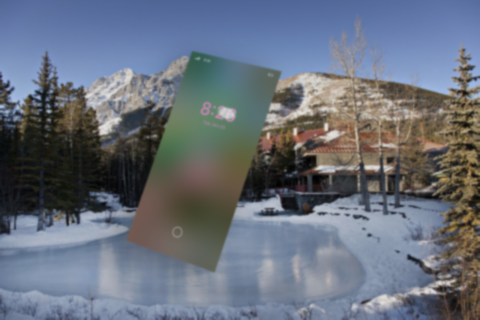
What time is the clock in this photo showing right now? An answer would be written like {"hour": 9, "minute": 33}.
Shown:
{"hour": 8, "minute": 26}
